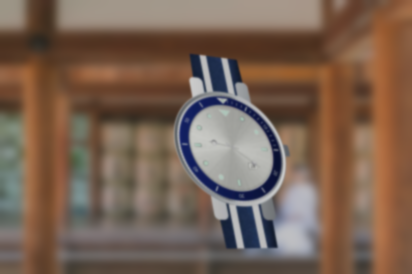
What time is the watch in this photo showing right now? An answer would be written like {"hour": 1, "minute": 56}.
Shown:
{"hour": 9, "minute": 21}
